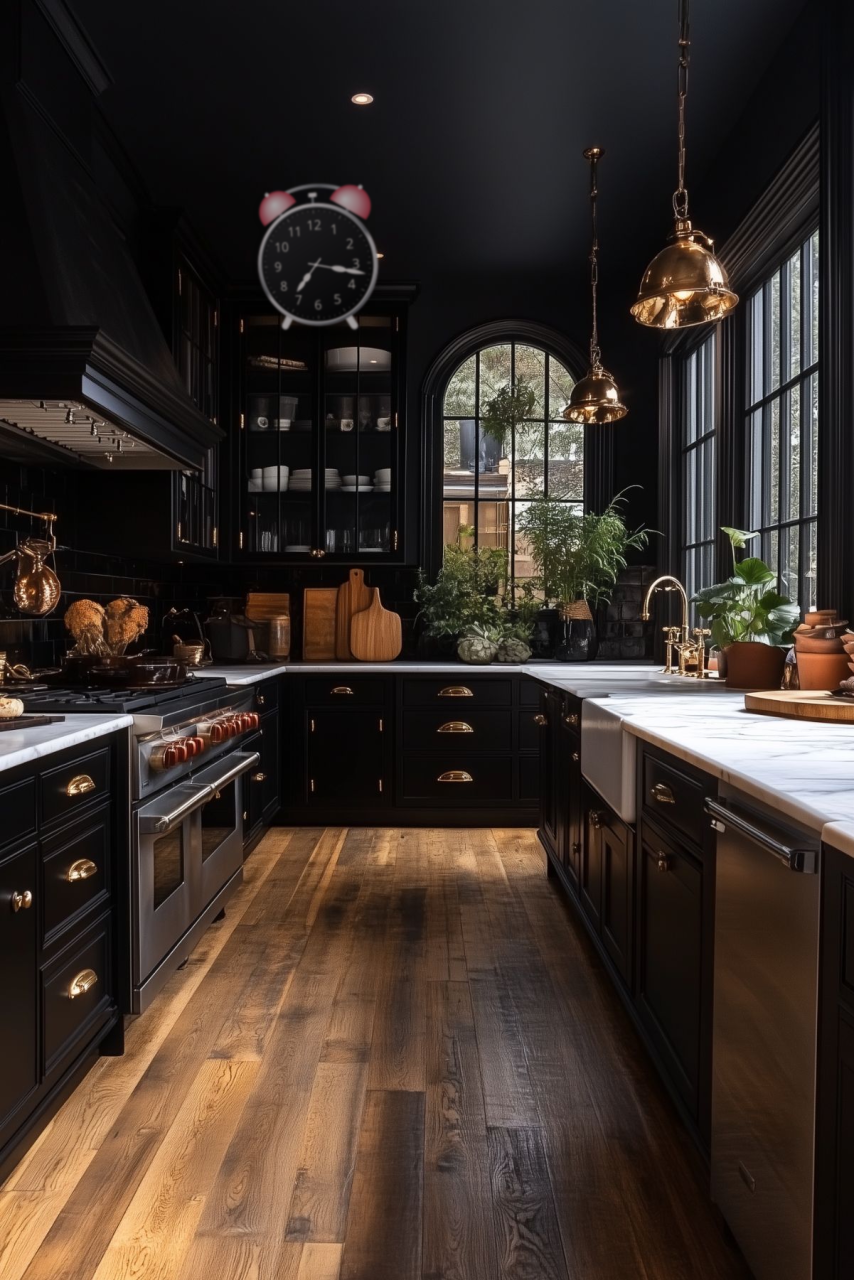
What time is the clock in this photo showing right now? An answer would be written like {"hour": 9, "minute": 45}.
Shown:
{"hour": 7, "minute": 17}
